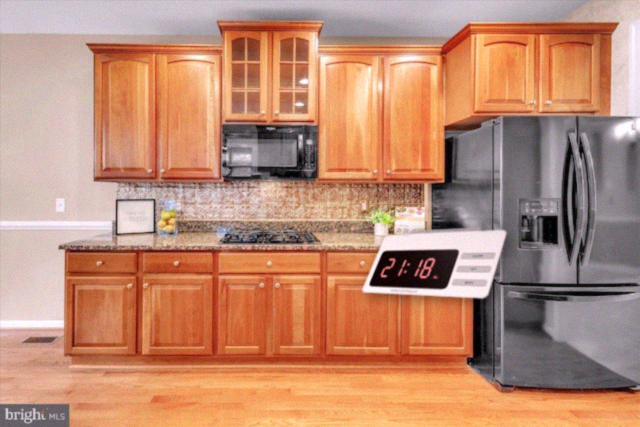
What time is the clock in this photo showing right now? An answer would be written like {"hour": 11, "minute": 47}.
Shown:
{"hour": 21, "minute": 18}
